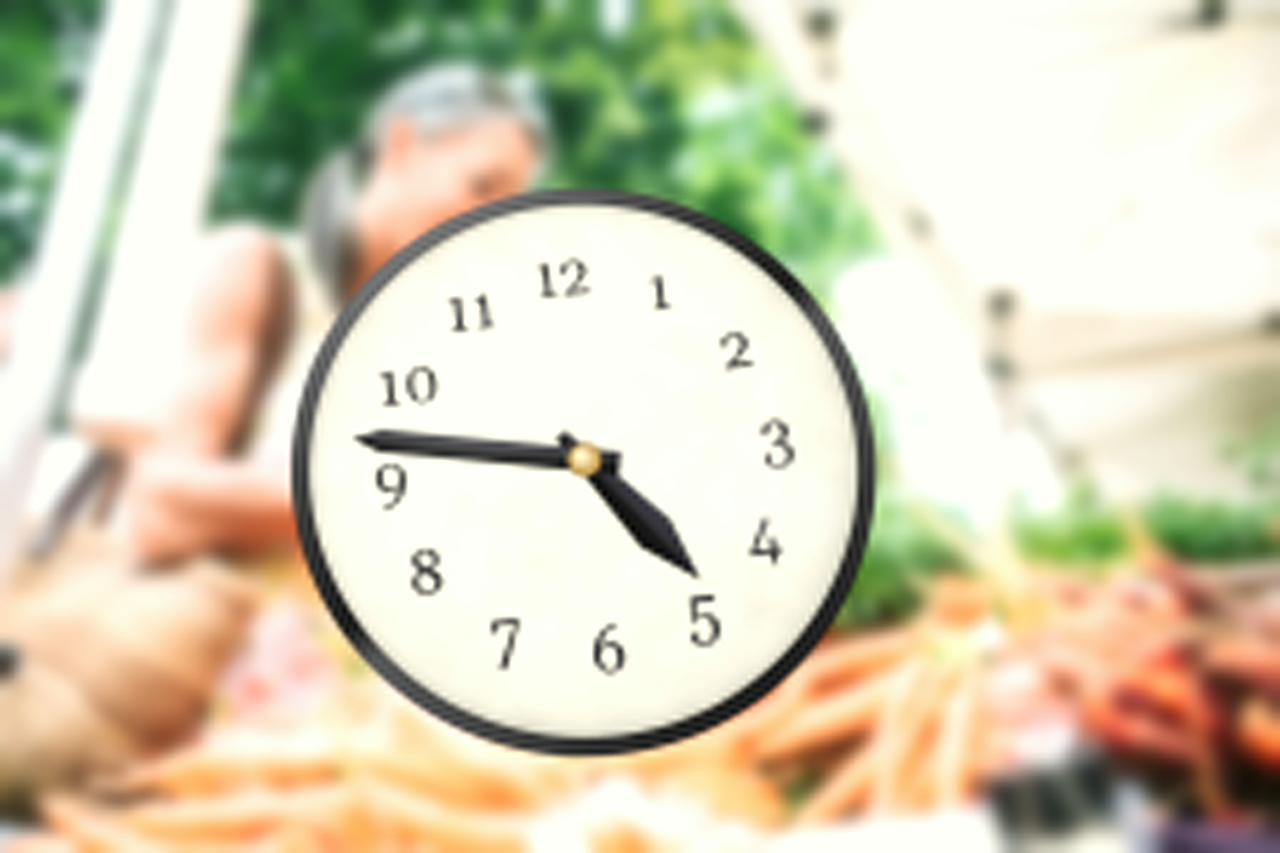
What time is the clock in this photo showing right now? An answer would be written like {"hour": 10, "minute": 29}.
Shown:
{"hour": 4, "minute": 47}
